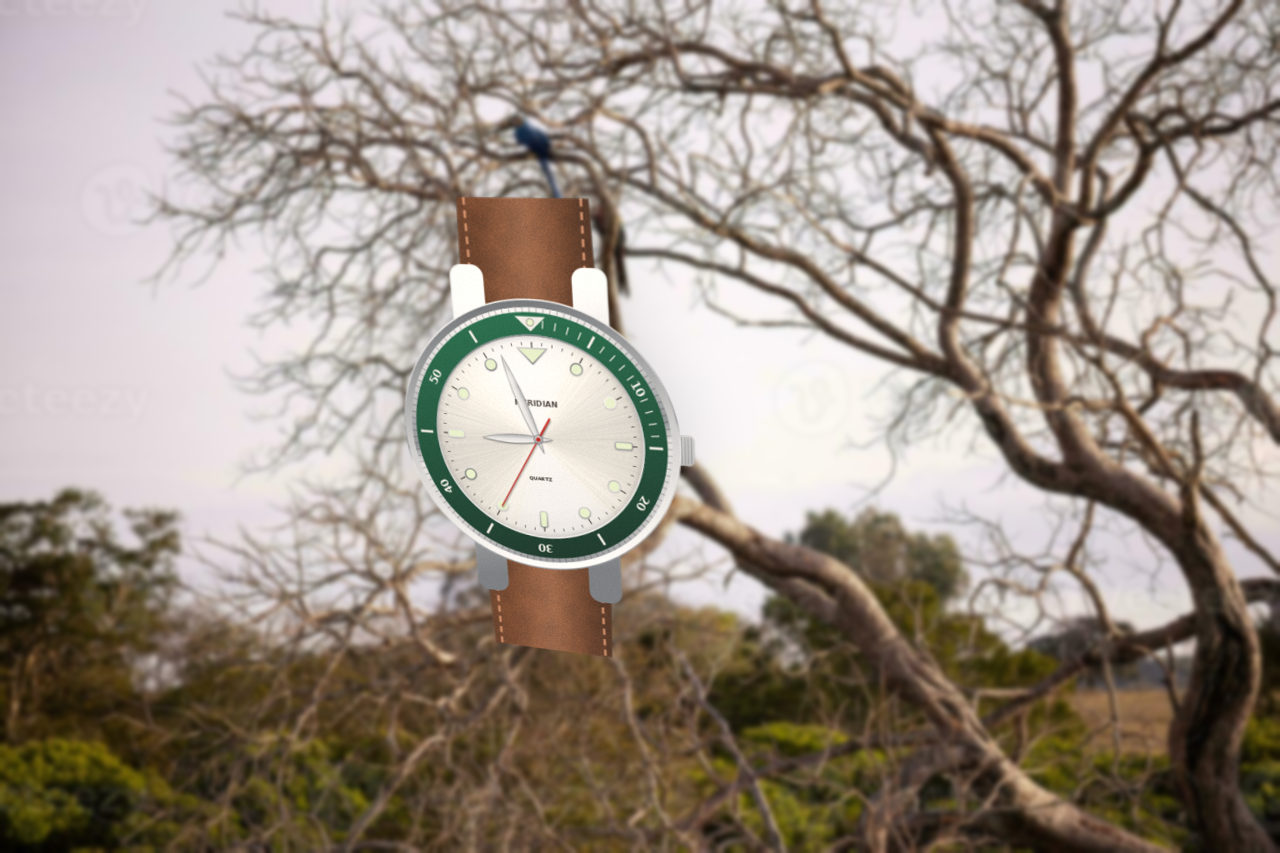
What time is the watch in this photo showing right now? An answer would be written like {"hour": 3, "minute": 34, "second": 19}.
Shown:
{"hour": 8, "minute": 56, "second": 35}
